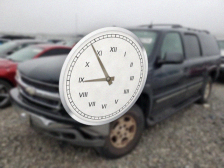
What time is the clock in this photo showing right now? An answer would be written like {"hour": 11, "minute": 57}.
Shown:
{"hour": 8, "minute": 54}
